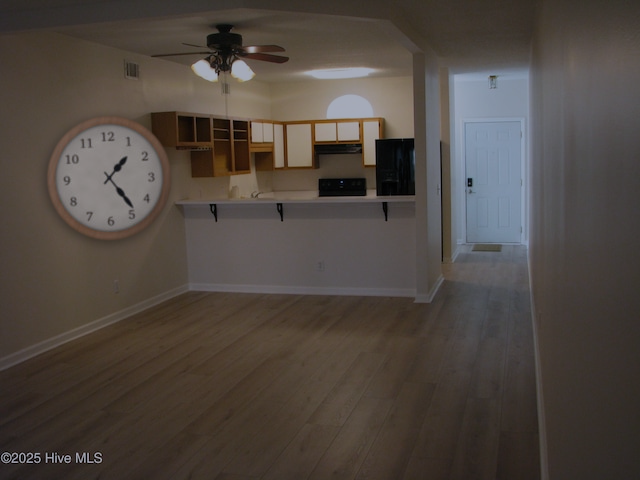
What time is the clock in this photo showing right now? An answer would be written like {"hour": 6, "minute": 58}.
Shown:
{"hour": 1, "minute": 24}
